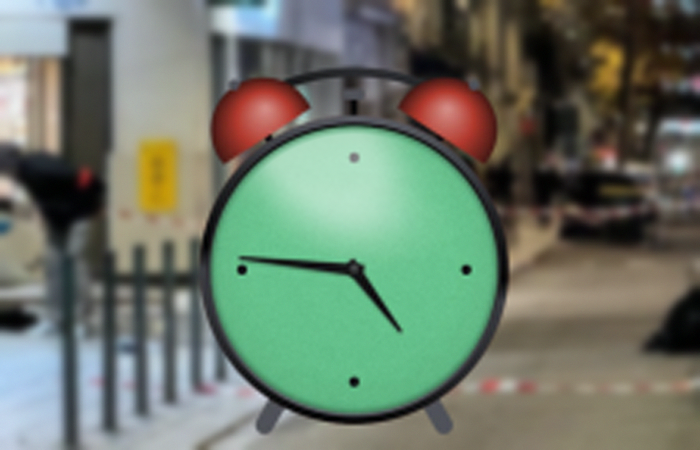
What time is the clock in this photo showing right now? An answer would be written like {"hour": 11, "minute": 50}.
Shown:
{"hour": 4, "minute": 46}
